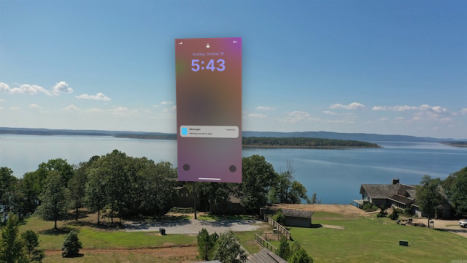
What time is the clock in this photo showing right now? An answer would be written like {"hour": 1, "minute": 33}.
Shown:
{"hour": 5, "minute": 43}
